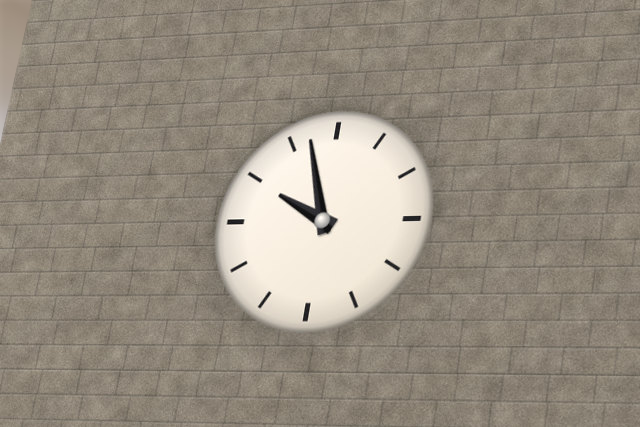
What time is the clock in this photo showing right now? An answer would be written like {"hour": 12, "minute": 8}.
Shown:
{"hour": 9, "minute": 57}
